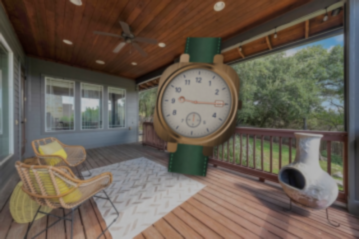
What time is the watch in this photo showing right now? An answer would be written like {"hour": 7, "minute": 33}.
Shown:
{"hour": 9, "minute": 15}
